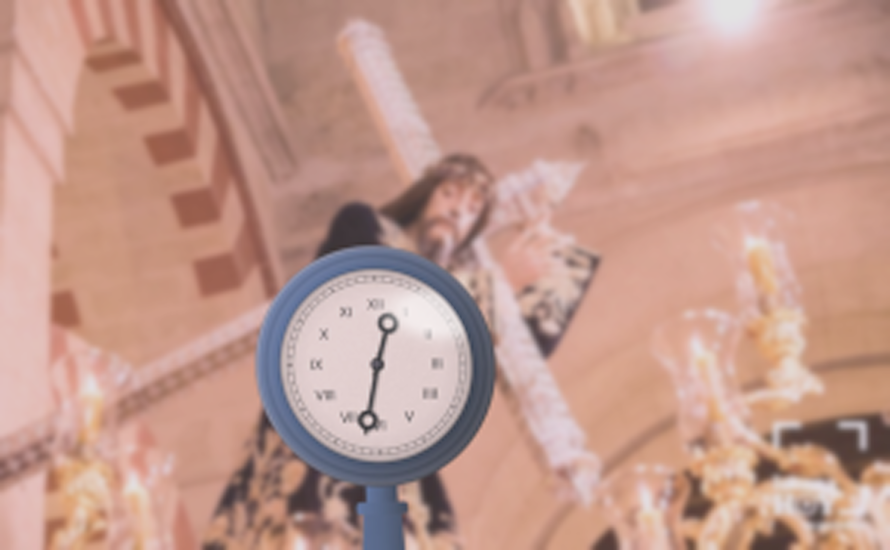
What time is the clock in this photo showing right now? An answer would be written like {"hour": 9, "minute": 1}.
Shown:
{"hour": 12, "minute": 32}
